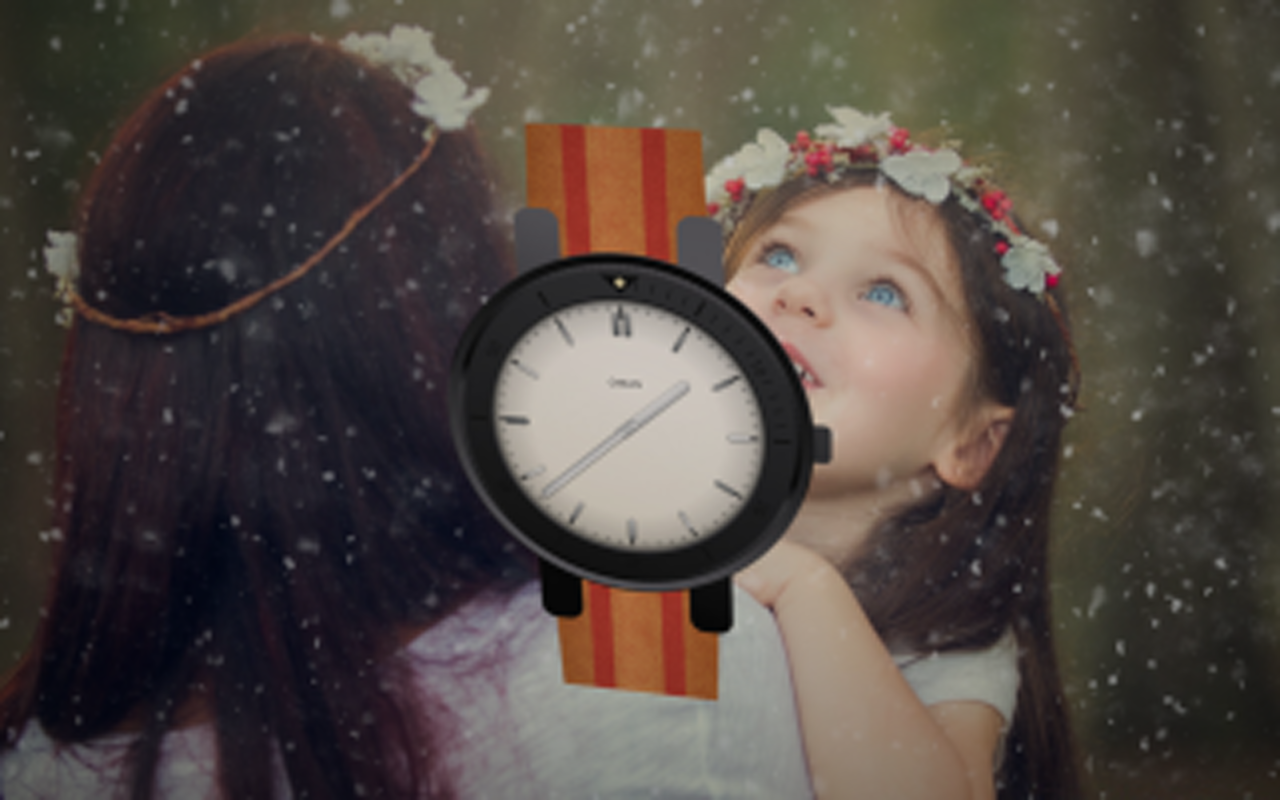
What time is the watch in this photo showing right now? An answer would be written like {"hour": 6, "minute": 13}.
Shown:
{"hour": 1, "minute": 38}
